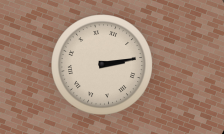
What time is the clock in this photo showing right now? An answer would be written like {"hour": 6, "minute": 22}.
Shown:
{"hour": 2, "minute": 10}
